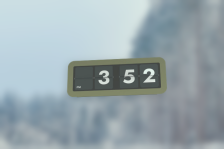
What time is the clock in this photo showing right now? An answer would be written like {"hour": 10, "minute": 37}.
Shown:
{"hour": 3, "minute": 52}
